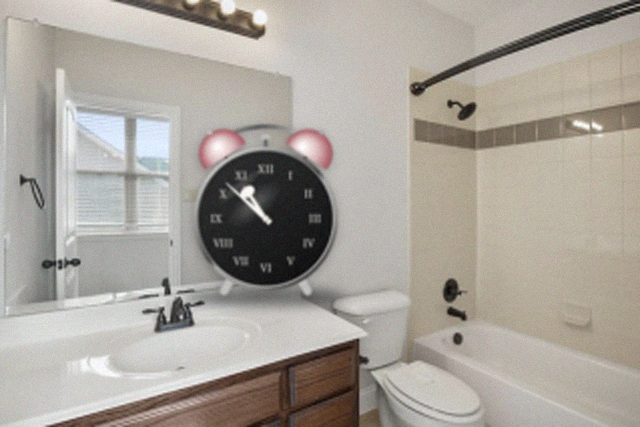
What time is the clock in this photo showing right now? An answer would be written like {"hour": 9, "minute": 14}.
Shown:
{"hour": 10, "minute": 52}
